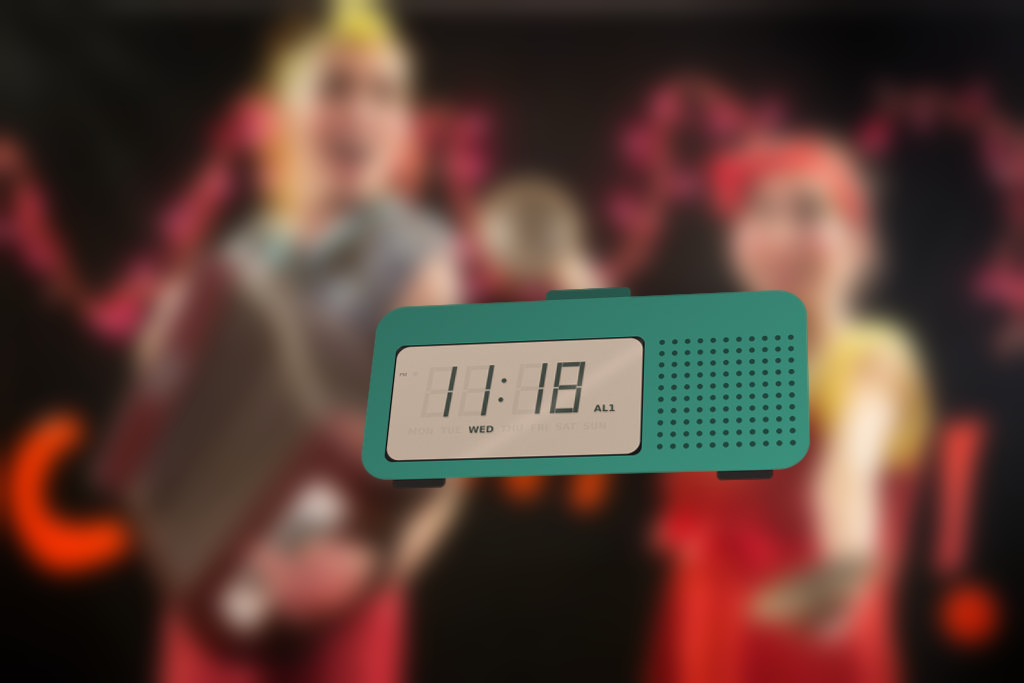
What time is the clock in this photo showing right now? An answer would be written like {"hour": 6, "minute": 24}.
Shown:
{"hour": 11, "minute": 18}
